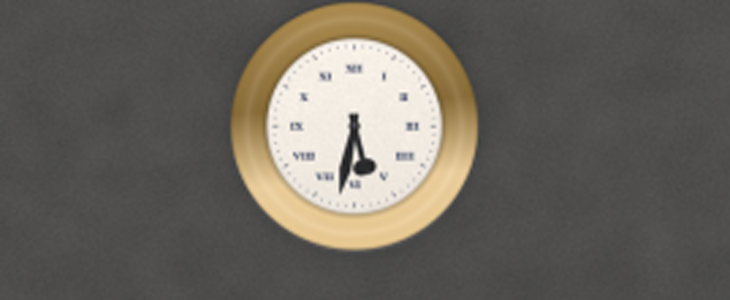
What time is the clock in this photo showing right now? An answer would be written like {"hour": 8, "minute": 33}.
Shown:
{"hour": 5, "minute": 32}
